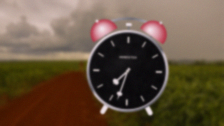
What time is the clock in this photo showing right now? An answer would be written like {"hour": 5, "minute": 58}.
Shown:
{"hour": 7, "minute": 33}
